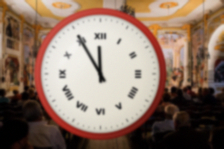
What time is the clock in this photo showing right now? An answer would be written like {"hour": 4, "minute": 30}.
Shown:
{"hour": 11, "minute": 55}
